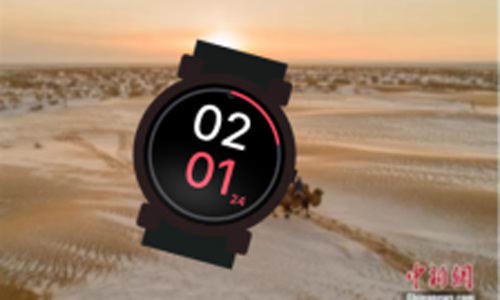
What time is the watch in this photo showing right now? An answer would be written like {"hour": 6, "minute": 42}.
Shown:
{"hour": 2, "minute": 1}
